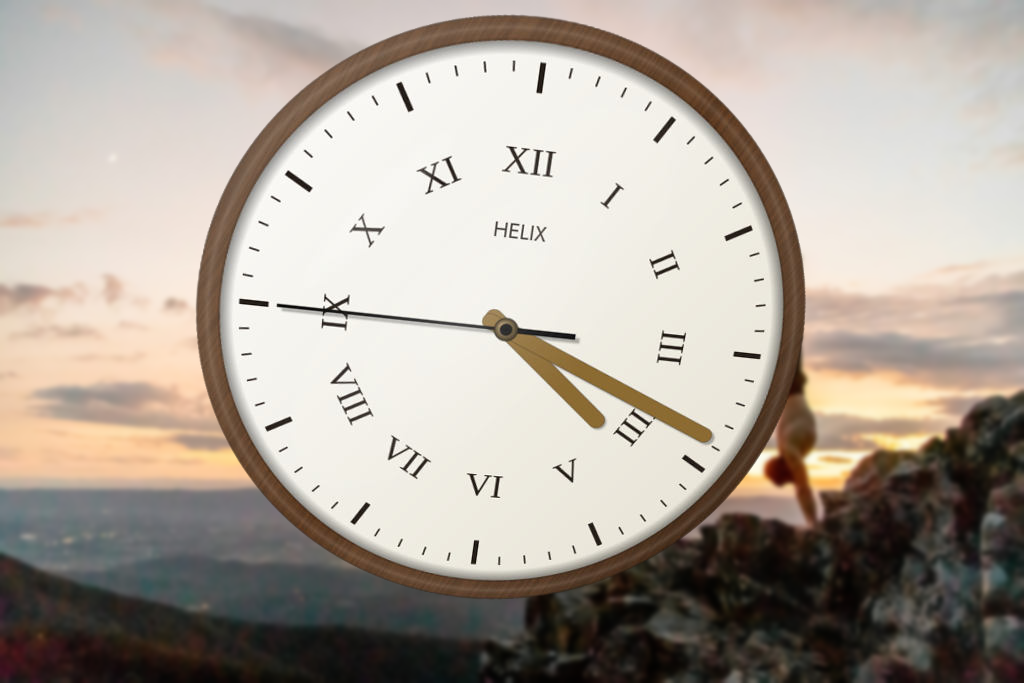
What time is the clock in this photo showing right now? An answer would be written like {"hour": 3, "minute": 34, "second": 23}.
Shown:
{"hour": 4, "minute": 18, "second": 45}
